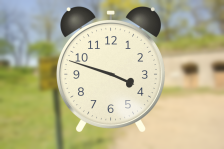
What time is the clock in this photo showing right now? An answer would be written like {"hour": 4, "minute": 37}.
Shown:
{"hour": 3, "minute": 48}
